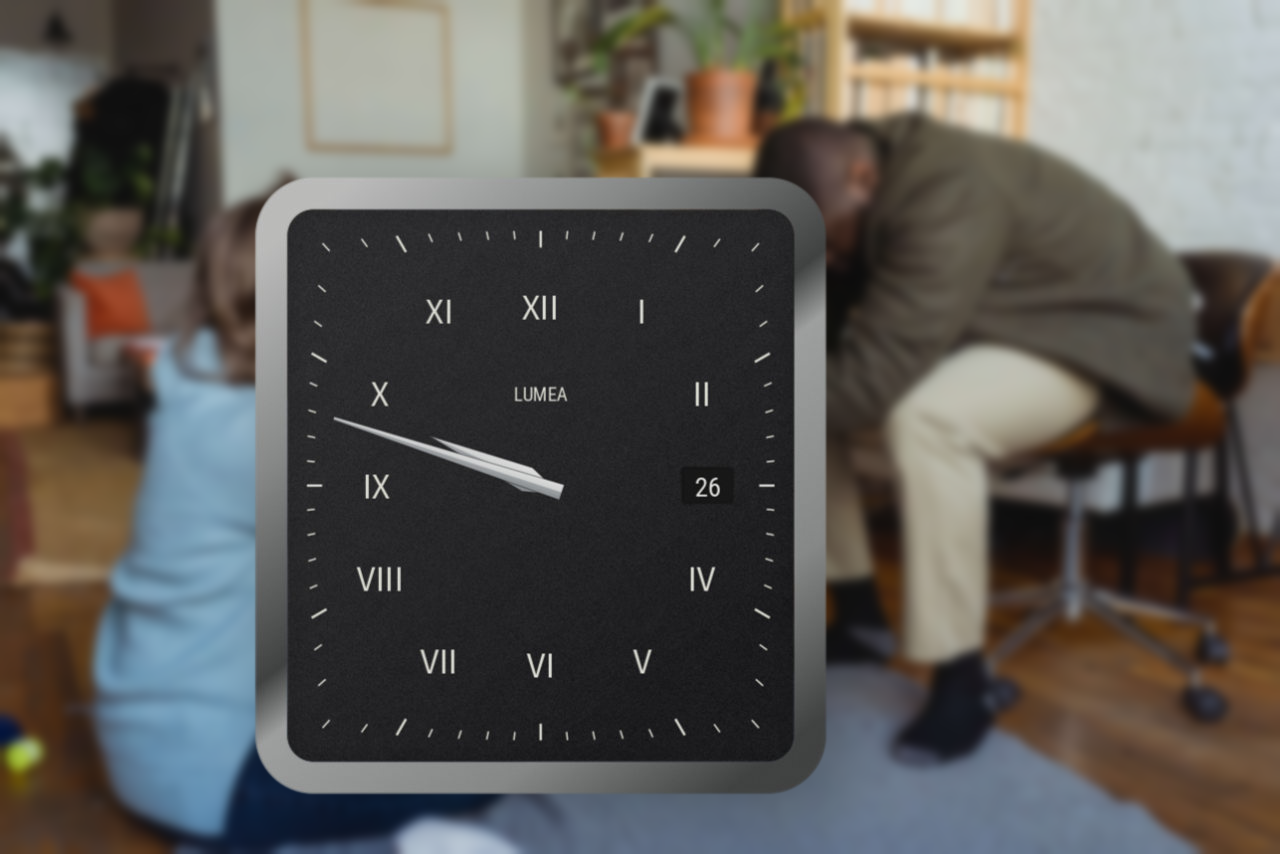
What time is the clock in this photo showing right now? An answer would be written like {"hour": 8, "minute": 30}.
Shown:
{"hour": 9, "minute": 48}
